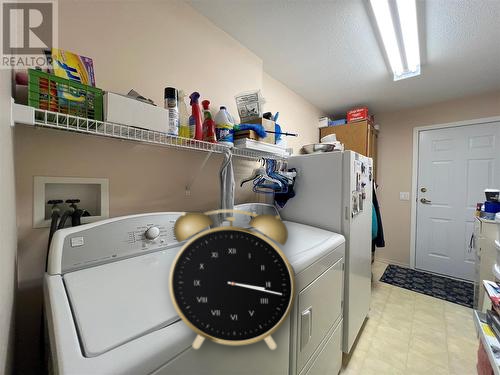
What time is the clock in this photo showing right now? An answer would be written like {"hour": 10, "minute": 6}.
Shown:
{"hour": 3, "minute": 17}
